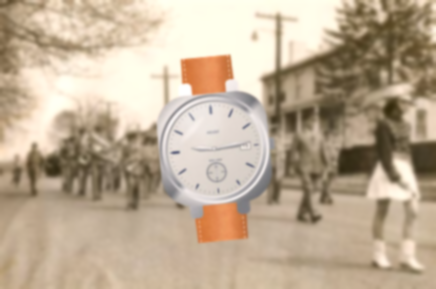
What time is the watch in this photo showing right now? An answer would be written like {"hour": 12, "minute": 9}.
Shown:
{"hour": 9, "minute": 14}
